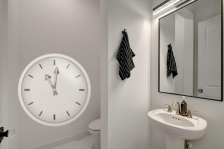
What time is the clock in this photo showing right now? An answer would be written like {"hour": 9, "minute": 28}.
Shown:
{"hour": 11, "minute": 1}
